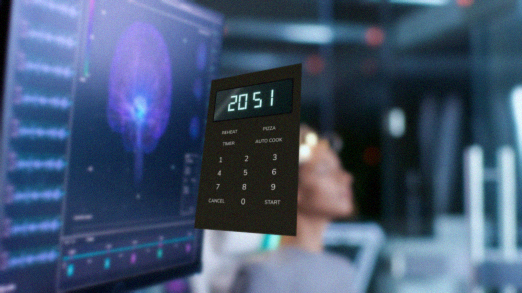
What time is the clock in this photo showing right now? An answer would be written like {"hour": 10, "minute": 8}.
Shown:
{"hour": 20, "minute": 51}
